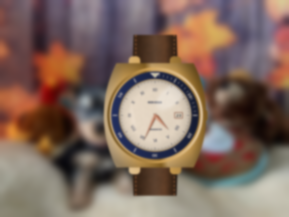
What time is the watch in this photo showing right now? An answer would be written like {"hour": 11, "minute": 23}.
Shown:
{"hour": 4, "minute": 34}
